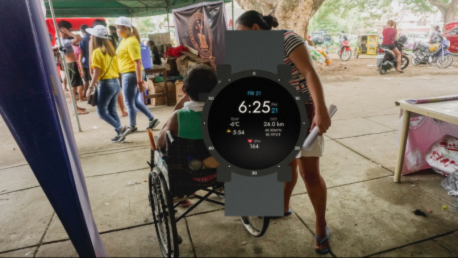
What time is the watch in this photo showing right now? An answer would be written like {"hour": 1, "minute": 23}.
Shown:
{"hour": 6, "minute": 25}
